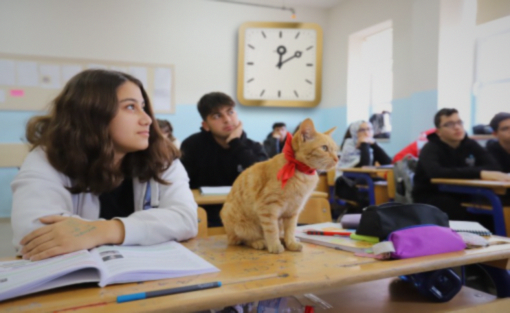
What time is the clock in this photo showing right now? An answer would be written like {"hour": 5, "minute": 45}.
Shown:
{"hour": 12, "minute": 10}
